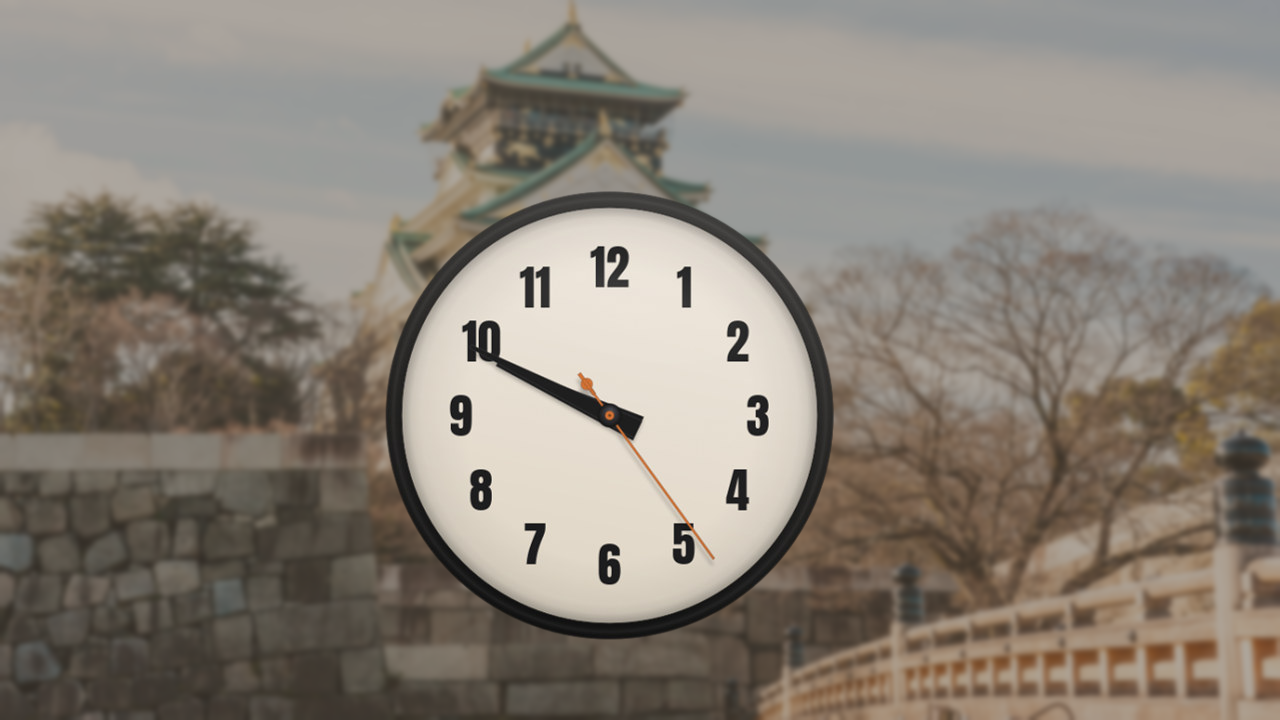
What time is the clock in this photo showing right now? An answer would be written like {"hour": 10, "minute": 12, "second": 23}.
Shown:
{"hour": 9, "minute": 49, "second": 24}
